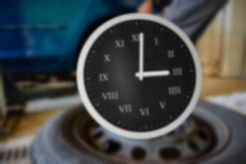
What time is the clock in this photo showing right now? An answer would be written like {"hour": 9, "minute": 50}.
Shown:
{"hour": 3, "minute": 1}
